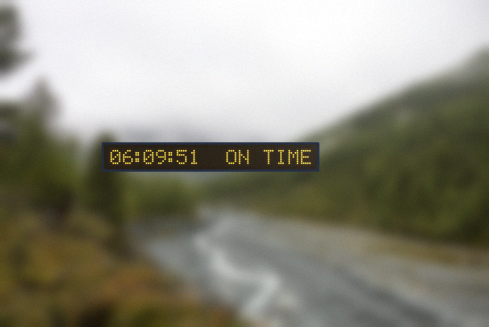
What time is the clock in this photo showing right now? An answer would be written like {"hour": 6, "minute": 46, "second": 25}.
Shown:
{"hour": 6, "minute": 9, "second": 51}
